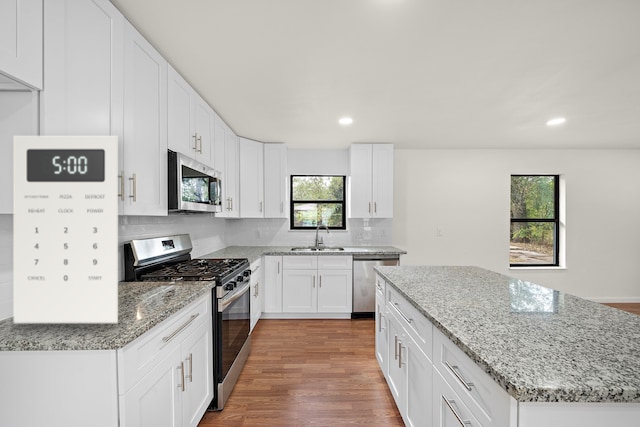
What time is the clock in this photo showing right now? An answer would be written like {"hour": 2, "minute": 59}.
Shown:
{"hour": 5, "minute": 0}
